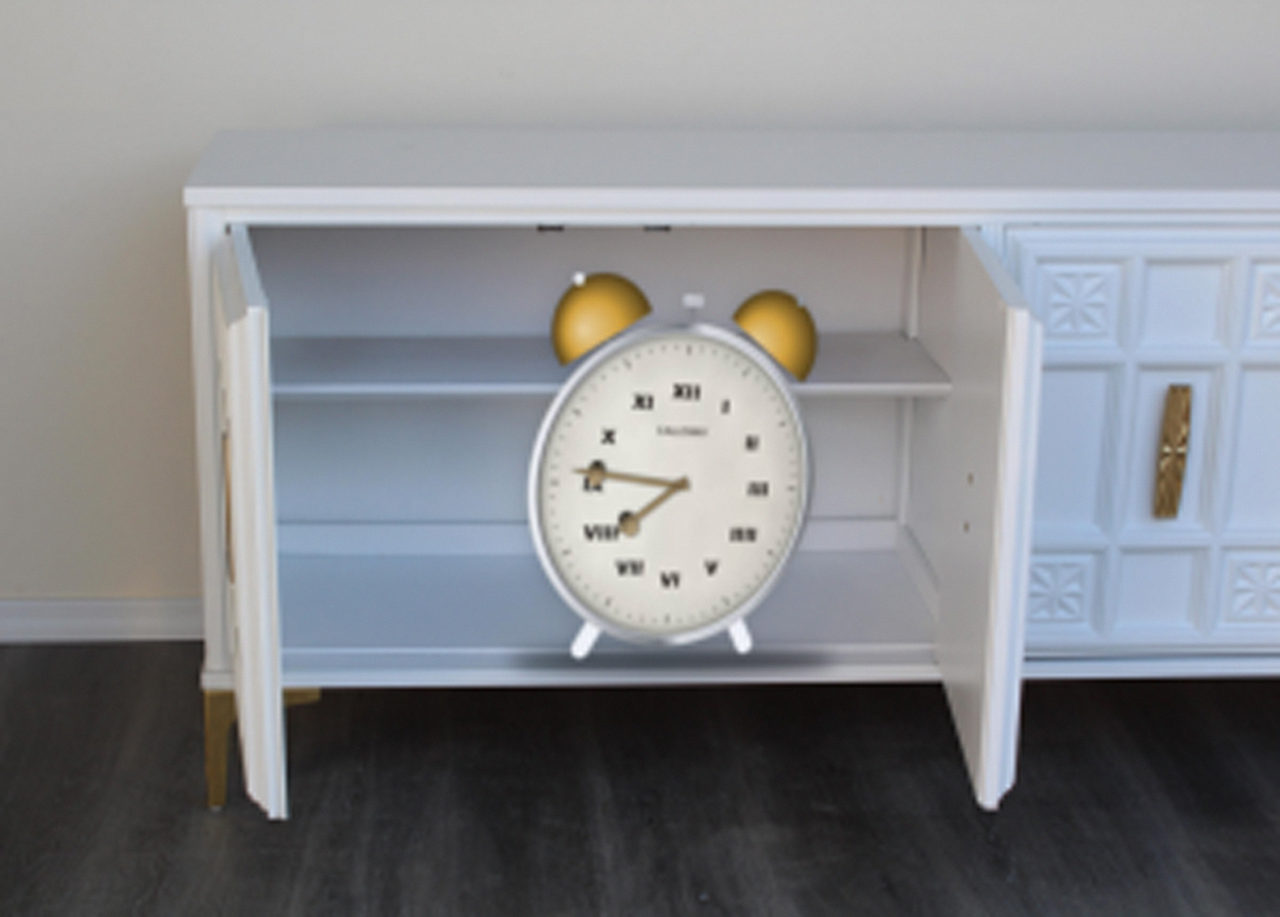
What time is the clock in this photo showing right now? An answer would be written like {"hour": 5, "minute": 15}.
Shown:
{"hour": 7, "minute": 46}
